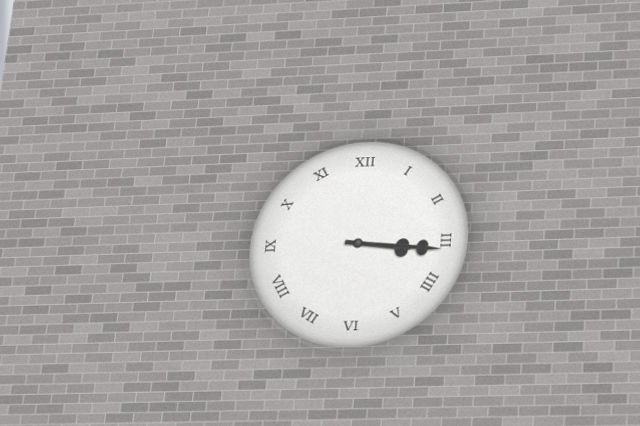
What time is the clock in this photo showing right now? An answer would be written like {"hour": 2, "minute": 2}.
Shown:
{"hour": 3, "minute": 16}
